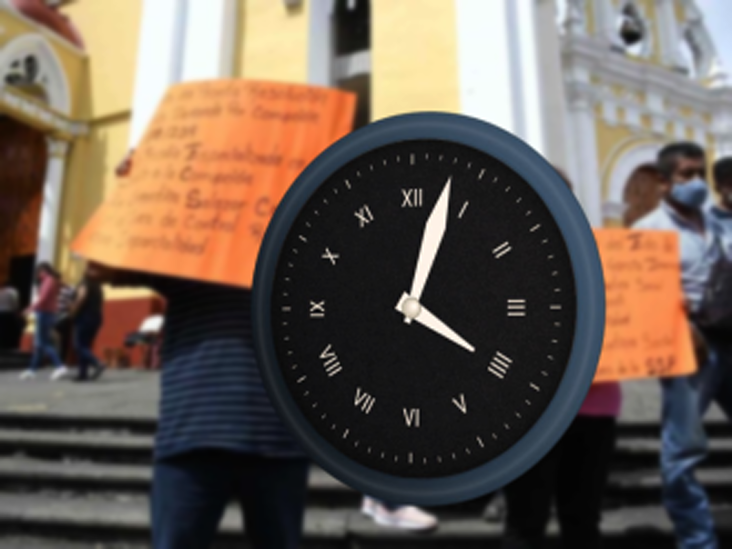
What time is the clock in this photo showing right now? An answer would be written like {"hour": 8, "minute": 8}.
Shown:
{"hour": 4, "minute": 3}
